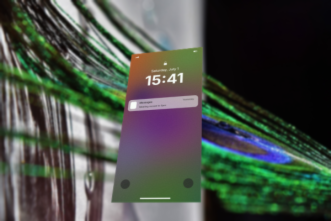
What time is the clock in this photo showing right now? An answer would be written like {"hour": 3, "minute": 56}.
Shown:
{"hour": 15, "minute": 41}
